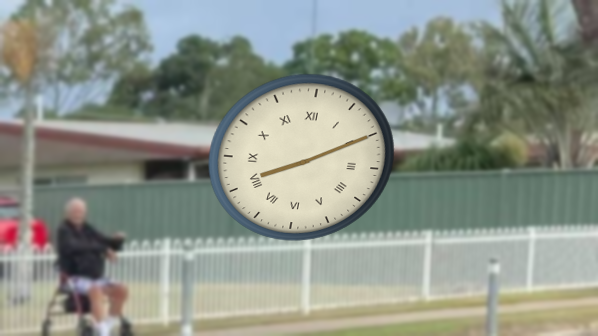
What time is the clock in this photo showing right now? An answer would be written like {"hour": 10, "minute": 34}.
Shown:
{"hour": 8, "minute": 10}
